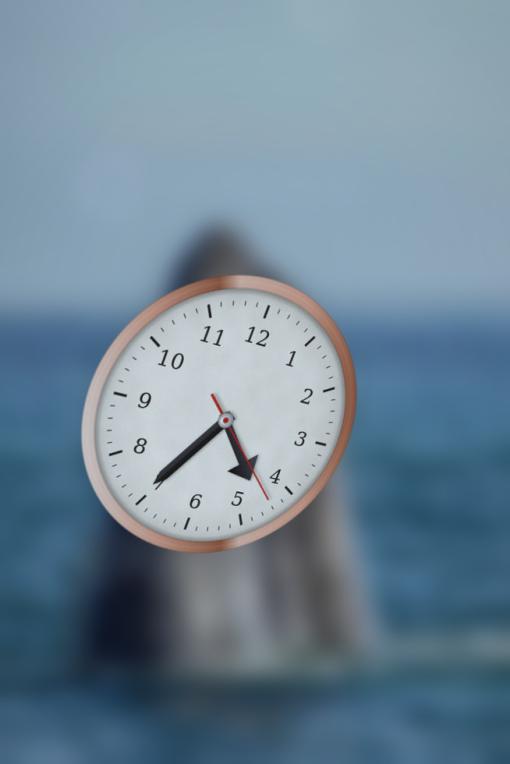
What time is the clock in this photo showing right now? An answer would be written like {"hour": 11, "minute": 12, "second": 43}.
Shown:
{"hour": 4, "minute": 35, "second": 22}
